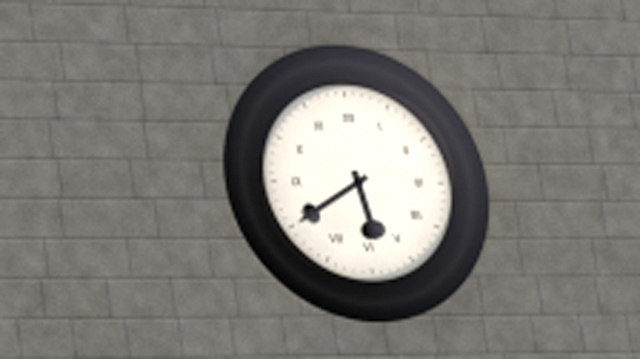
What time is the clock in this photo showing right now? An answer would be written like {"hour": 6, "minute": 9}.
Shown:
{"hour": 5, "minute": 40}
